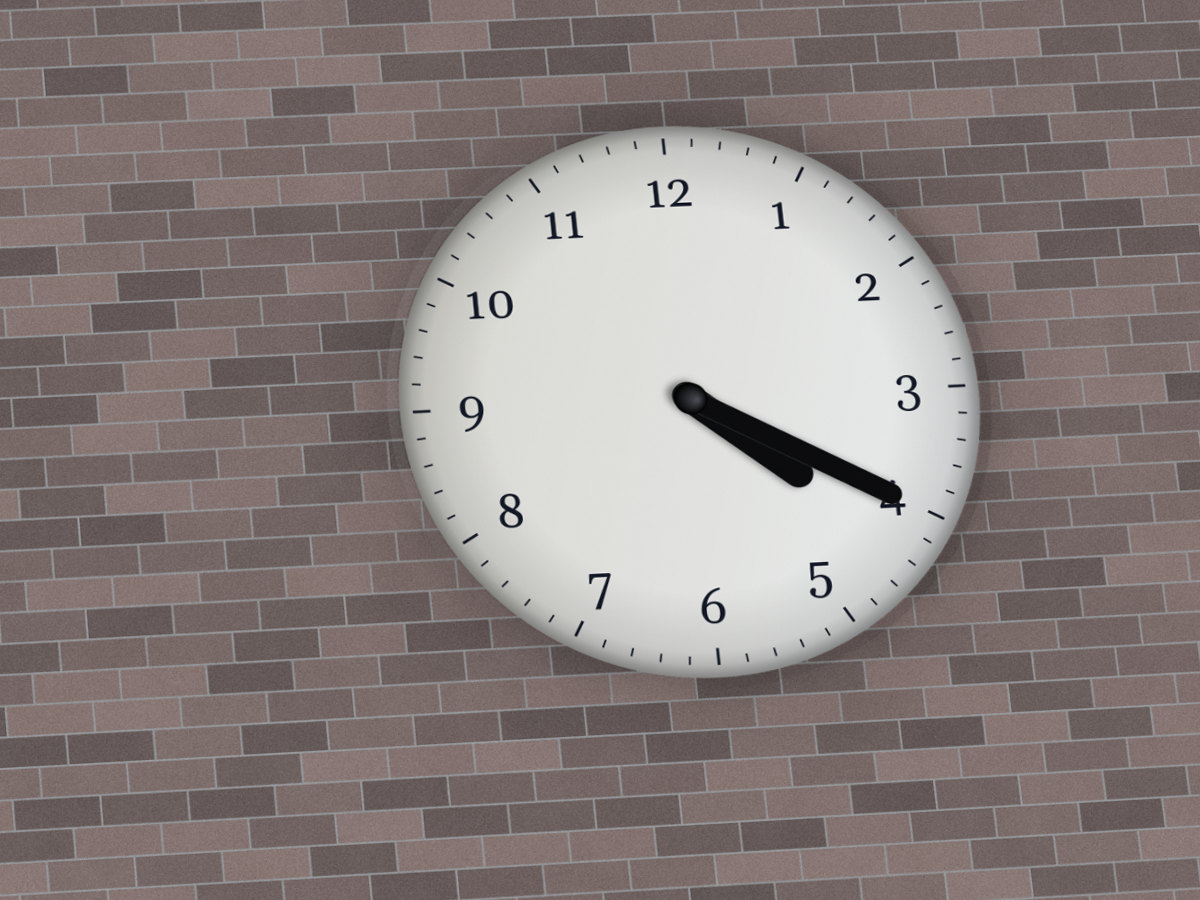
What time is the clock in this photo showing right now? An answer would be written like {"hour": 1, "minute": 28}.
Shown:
{"hour": 4, "minute": 20}
